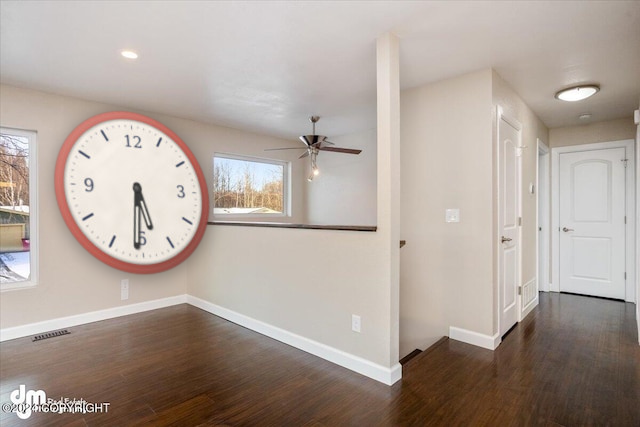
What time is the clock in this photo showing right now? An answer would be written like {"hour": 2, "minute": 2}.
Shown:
{"hour": 5, "minute": 31}
